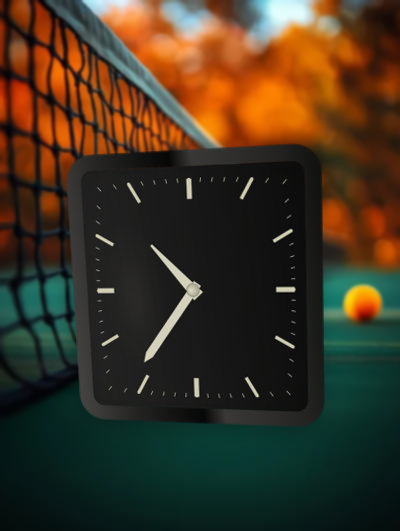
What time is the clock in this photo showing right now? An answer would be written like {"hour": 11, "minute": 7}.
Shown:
{"hour": 10, "minute": 36}
